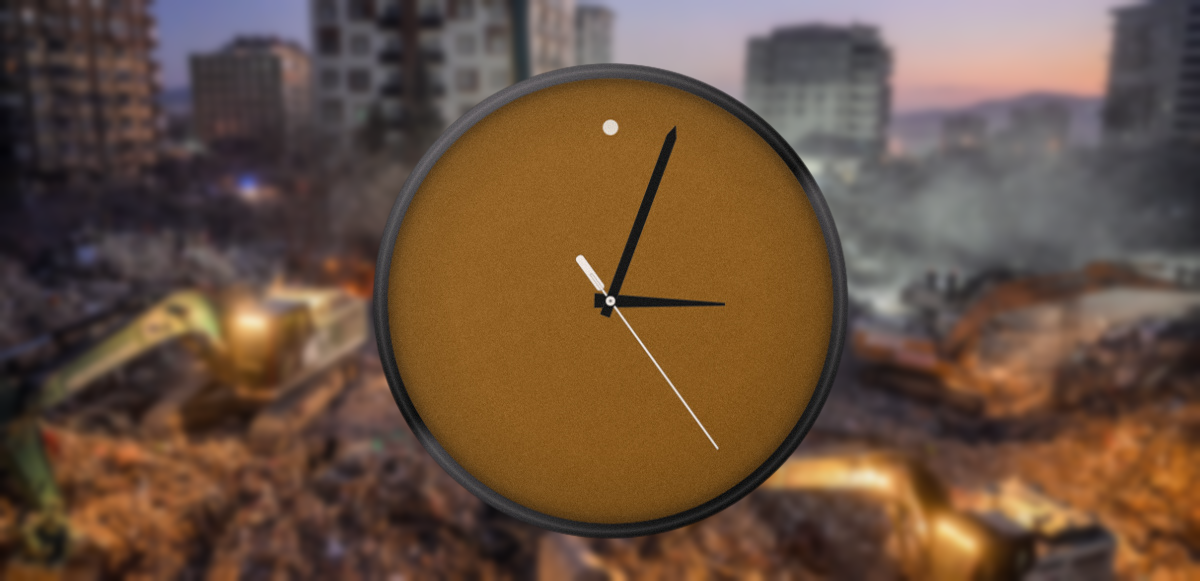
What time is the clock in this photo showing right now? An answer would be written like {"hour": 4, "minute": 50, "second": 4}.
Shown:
{"hour": 3, "minute": 3, "second": 24}
